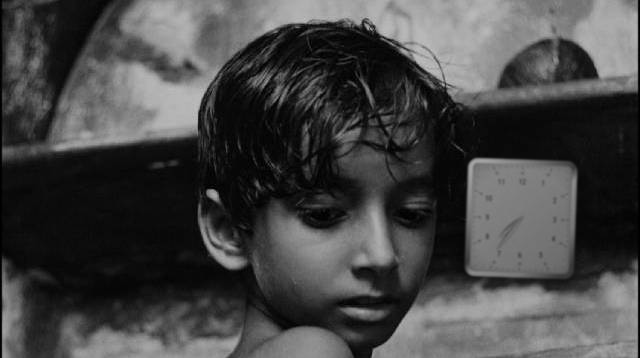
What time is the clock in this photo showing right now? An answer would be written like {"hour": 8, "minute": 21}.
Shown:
{"hour": 7, "minute": 36}
